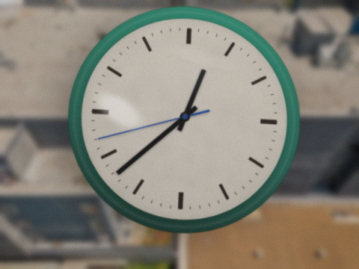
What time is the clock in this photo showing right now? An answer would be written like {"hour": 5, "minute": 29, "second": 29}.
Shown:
{"hour": 12, "minute": 37, "second": 42}
